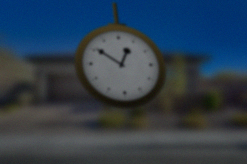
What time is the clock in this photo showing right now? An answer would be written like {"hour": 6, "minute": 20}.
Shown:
{"hour": 12, "minute": 51}
